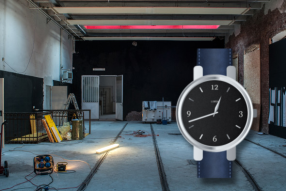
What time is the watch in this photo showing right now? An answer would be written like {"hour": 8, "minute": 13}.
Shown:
{"hour": 12, "minute": 42}
